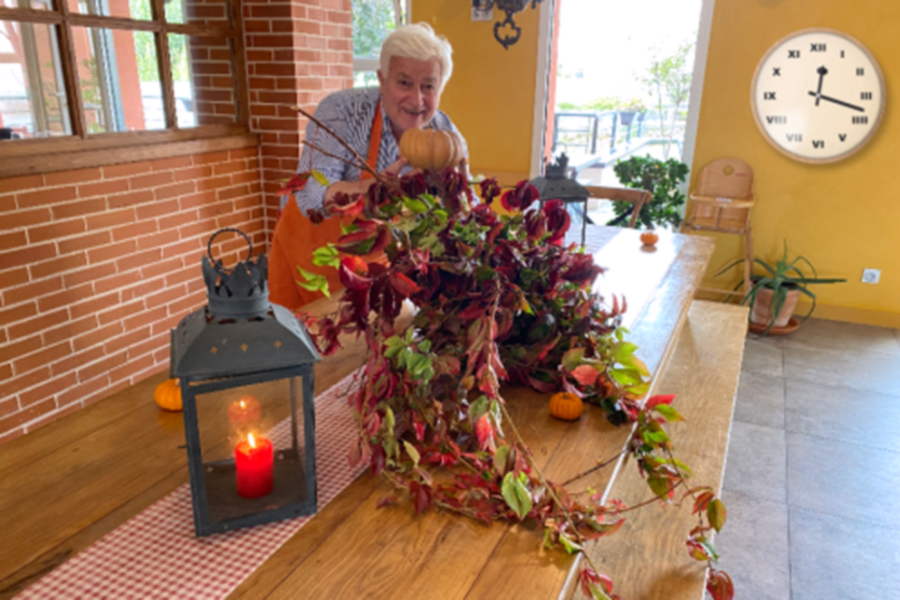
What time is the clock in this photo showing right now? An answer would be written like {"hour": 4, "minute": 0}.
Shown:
{"hour": 12, "minute": 18}
